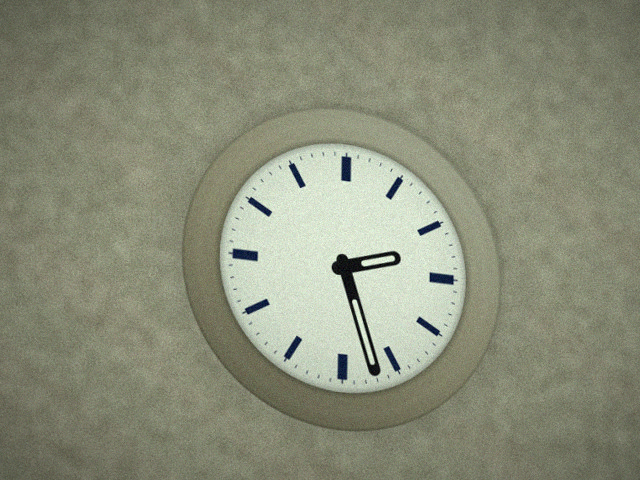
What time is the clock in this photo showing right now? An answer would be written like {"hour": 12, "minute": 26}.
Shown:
{"hour": 2, "minute": 27}
